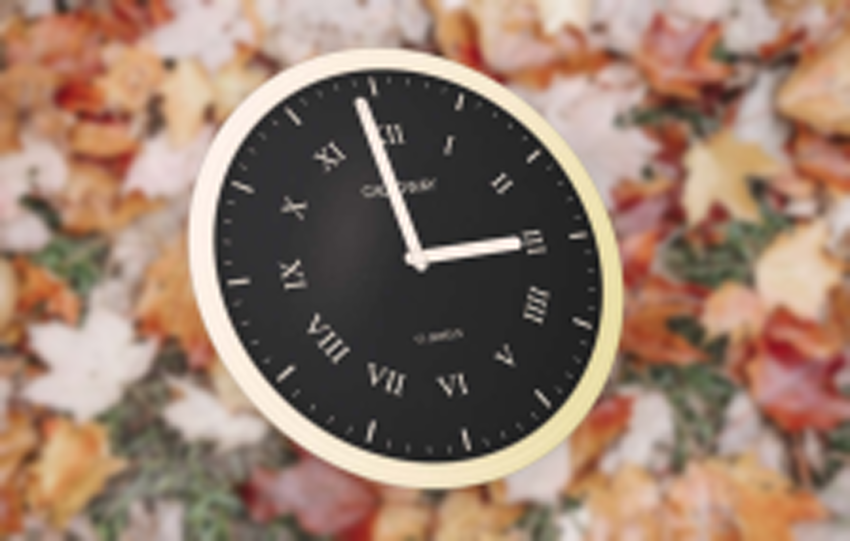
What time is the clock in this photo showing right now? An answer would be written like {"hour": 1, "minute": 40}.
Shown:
{"hour": 2, "minute": 59}
